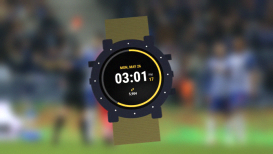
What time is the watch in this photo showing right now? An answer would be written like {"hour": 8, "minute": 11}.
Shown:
{"hour": 3, "minute": 1}
